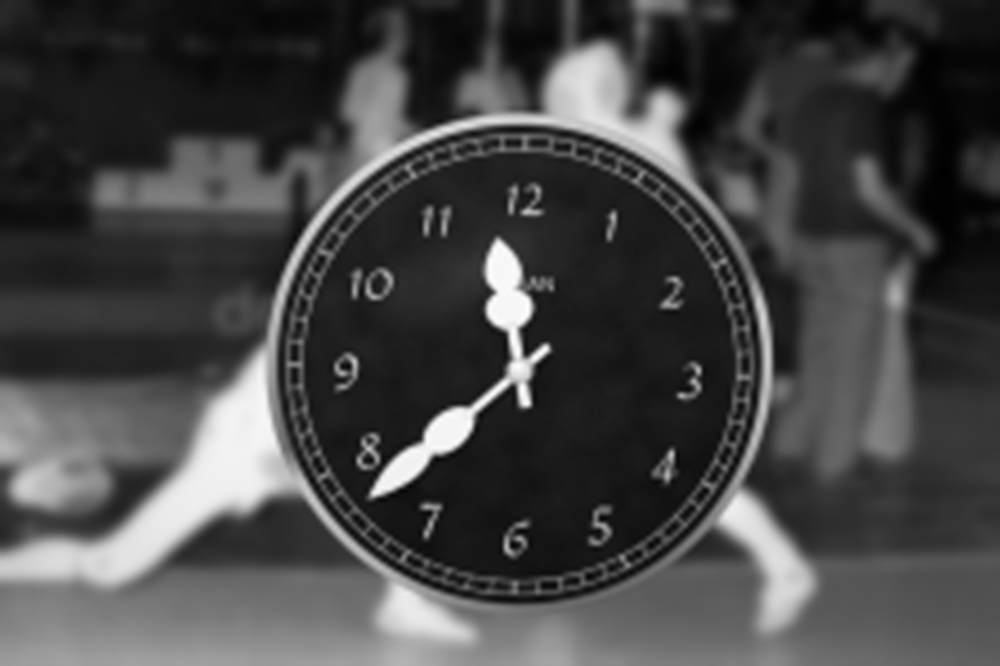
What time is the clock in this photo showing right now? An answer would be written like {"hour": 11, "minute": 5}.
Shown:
{"hour": 11, "minute": 38}
